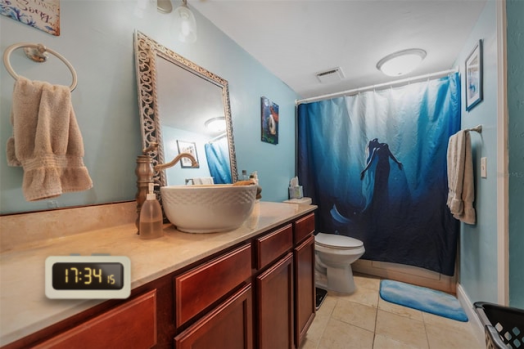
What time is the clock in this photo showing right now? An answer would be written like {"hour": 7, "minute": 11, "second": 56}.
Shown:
{"hour": 17, "minute": 34, "second": 15}
